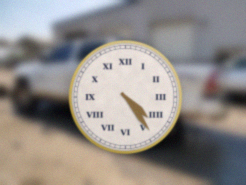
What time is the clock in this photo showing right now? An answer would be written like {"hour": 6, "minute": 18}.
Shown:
{"hour": 4, "minute": 24}
